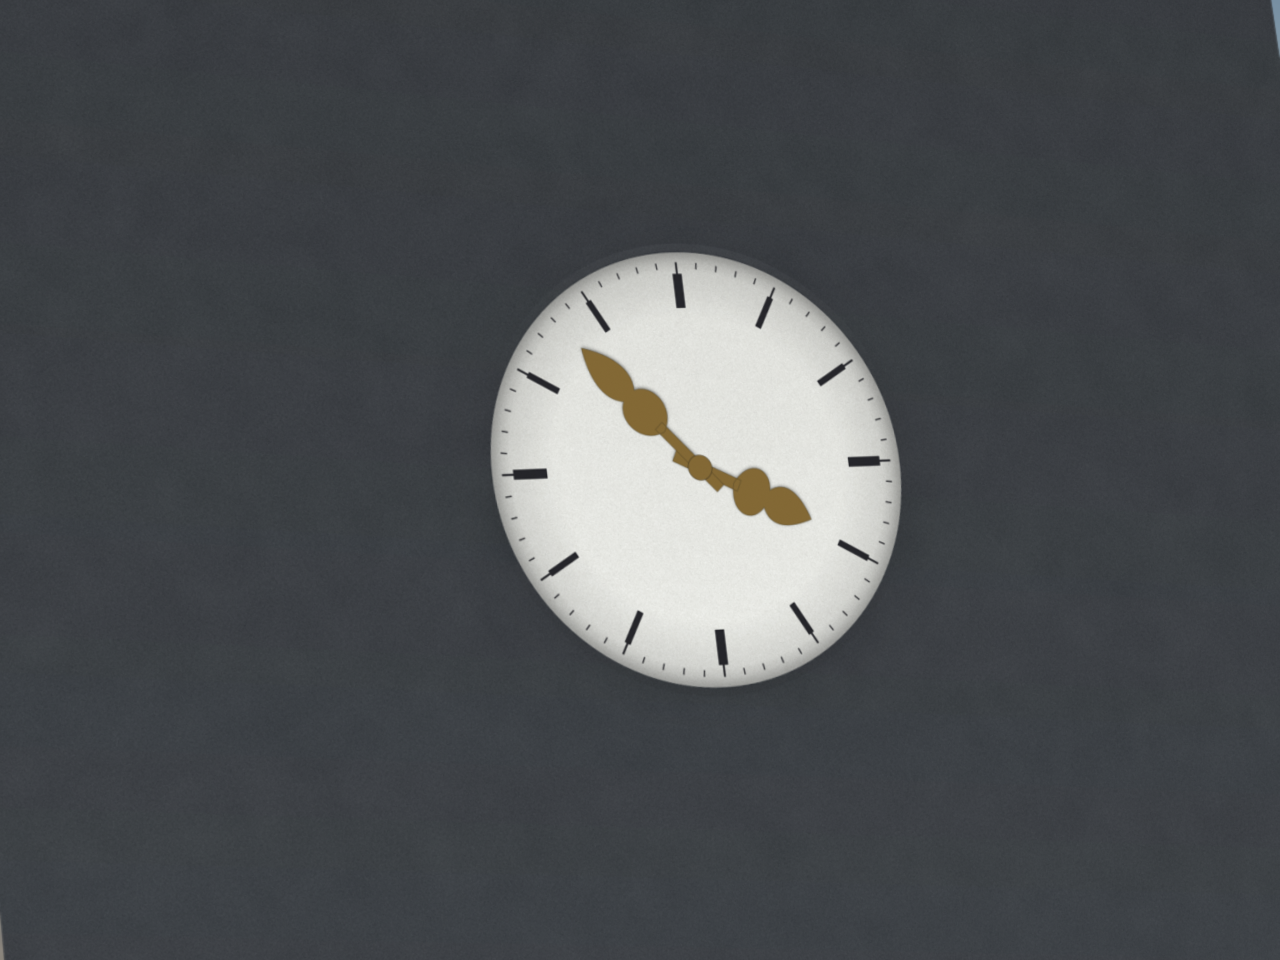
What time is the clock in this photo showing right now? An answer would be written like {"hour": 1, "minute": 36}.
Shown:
{"hour": 3, "minute": 53}
